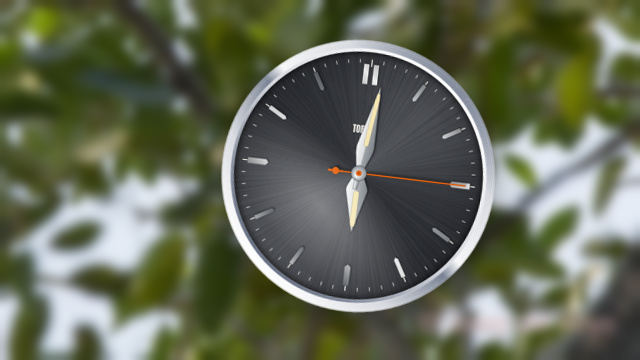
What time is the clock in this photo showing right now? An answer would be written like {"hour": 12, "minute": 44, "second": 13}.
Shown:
{"hour": 6, "minute": 1, "second": 15}
